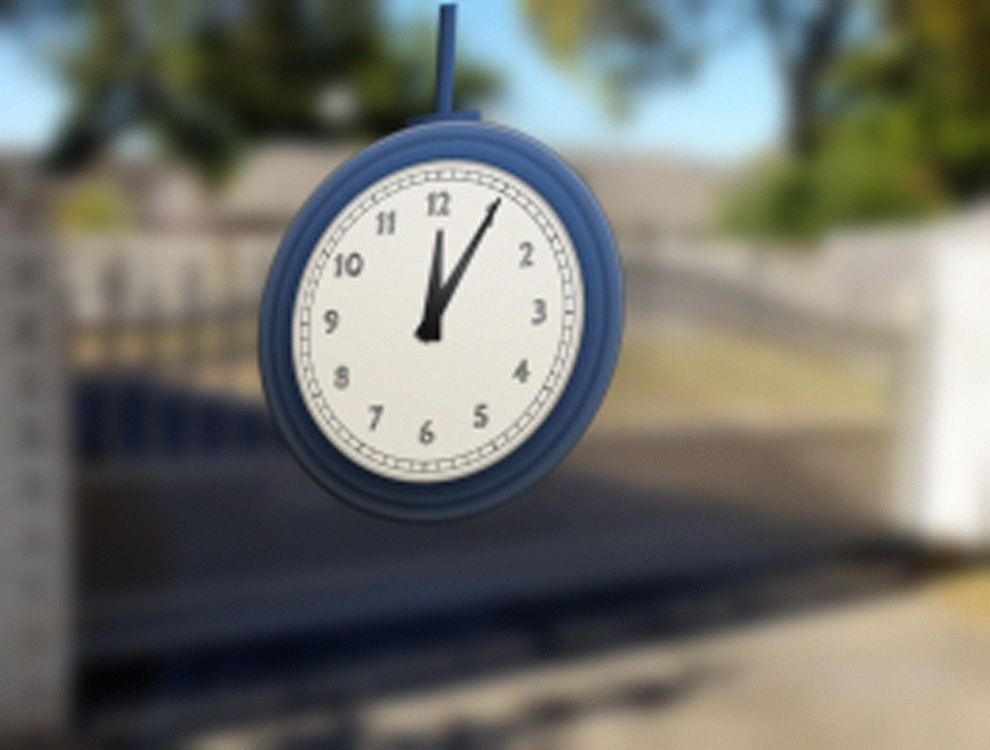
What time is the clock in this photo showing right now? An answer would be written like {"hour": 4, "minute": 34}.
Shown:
{"hour": 12, "minute": 5}
